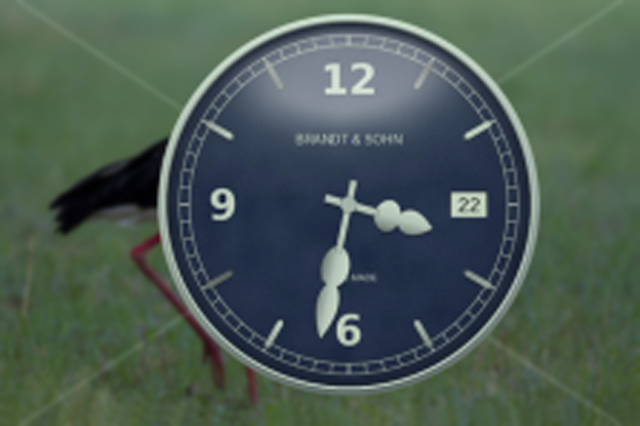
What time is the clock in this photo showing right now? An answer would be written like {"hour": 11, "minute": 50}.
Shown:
{"hour": 3, "minute": 32}
